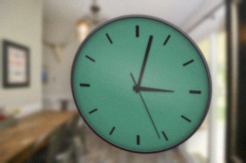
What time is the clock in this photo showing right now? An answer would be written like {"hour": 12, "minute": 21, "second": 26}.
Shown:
{"hour": 3, "minute": 2, "second": 26}
